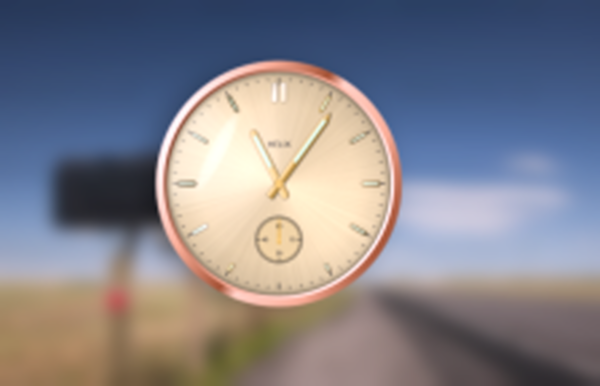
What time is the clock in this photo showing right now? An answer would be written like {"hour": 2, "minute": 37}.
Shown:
{"hour": 11, "minute": 6}
